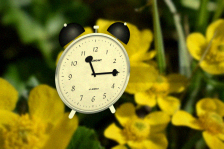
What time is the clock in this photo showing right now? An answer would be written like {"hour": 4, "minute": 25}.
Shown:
{"hour": 11, "minute": 15}
